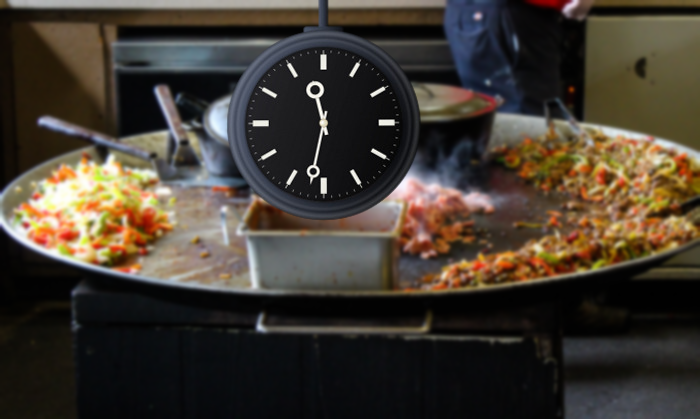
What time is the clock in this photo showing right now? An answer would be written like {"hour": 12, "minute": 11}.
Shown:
{"hour": 11, "minute": 32}
